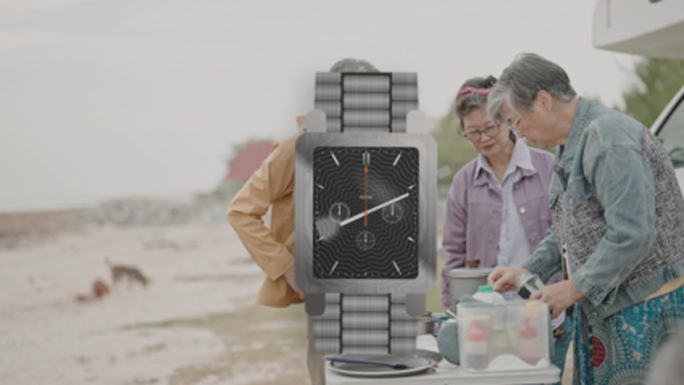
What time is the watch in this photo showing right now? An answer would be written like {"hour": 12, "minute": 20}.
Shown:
{"hour": 8, "minute": 11}
